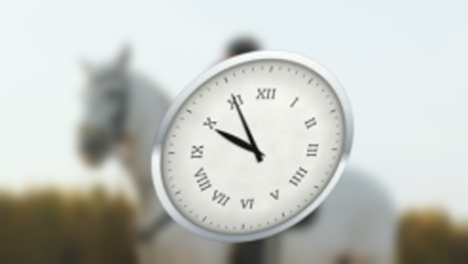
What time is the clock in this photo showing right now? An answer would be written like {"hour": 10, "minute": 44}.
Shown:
{"hour": 9, "minute": 55}
